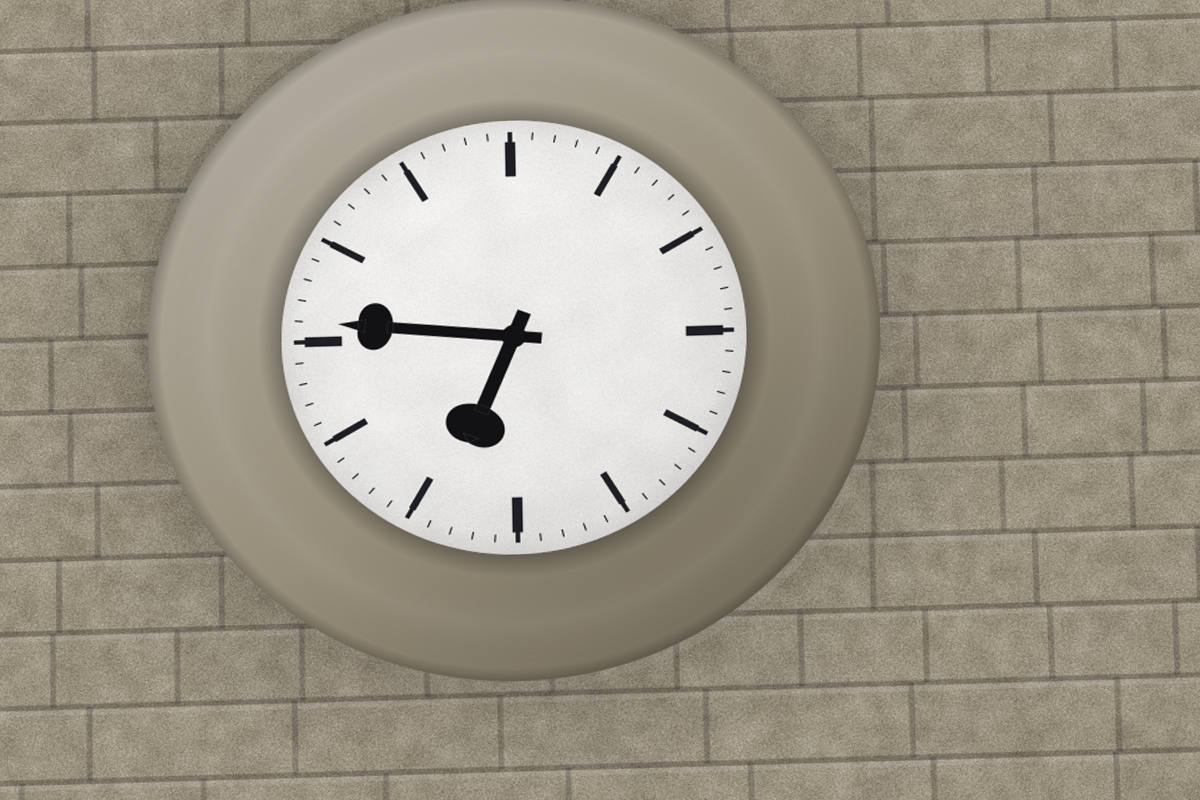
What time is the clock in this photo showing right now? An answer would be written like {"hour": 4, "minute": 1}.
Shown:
{"hour": 6, "minute": 46}
